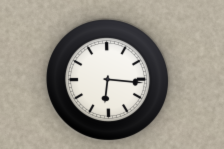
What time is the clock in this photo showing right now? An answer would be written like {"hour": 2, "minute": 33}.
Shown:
{"hour": 6, "minute": 16}
